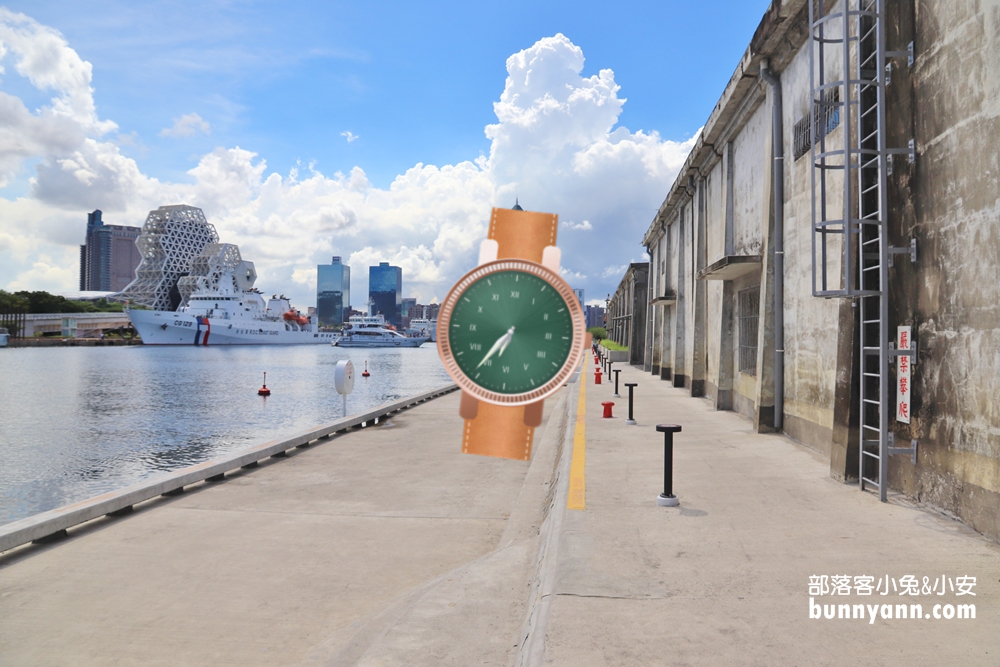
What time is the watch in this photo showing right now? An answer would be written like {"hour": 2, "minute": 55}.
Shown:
{"hour": 6, "minute": 36}
